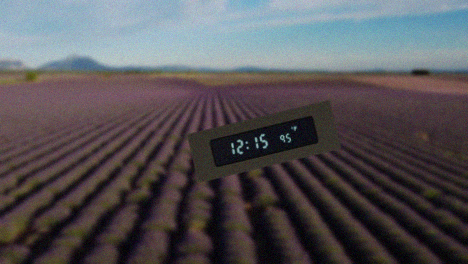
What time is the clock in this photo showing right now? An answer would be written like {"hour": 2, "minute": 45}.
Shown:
{"hour": 12, "minute": 15}
